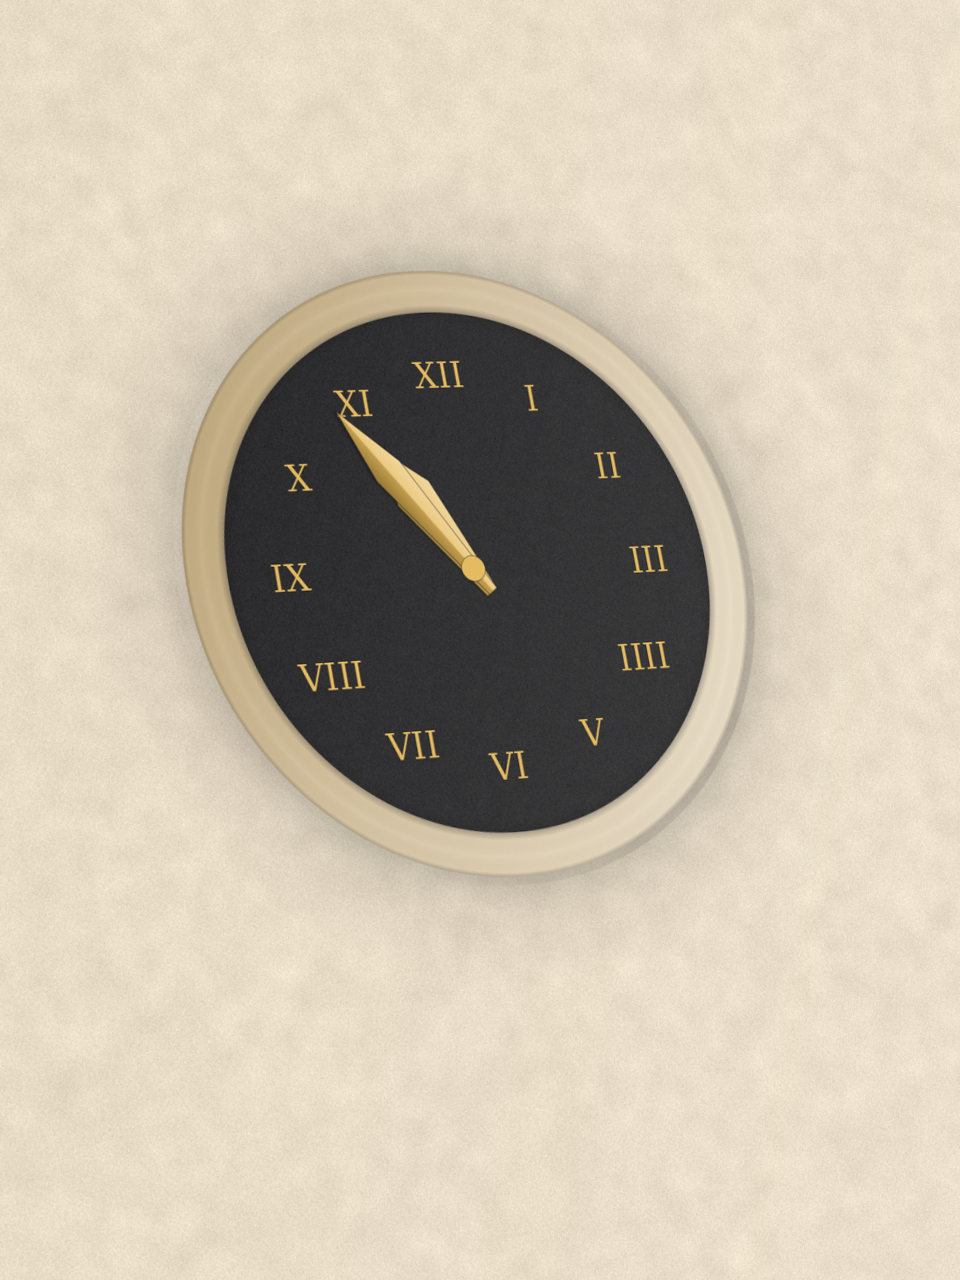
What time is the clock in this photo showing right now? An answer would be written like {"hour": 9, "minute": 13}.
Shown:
{"hour": 10, "minute": 54}
